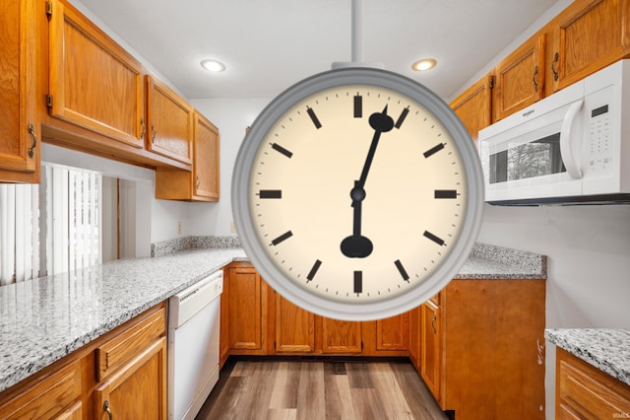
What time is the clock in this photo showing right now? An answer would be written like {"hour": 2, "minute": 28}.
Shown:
{"hour": 6, "minute": 3}
